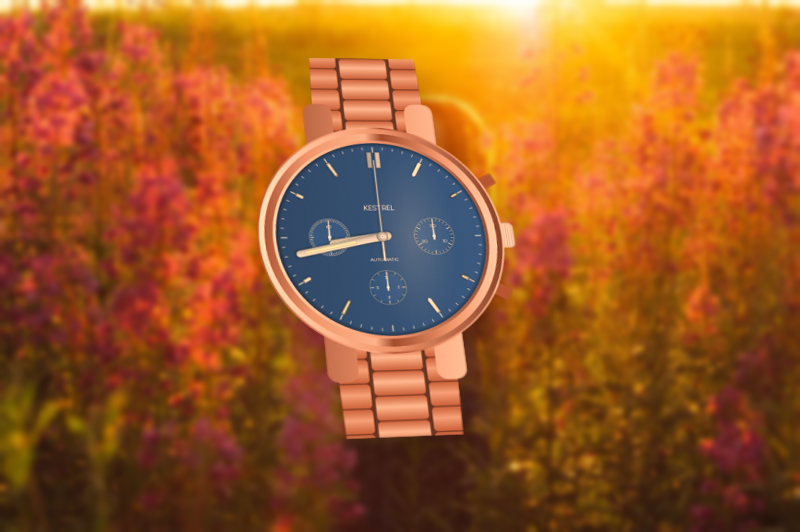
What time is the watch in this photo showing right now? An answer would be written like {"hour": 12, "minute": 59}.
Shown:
{"hour": 8, "minute": 43}
